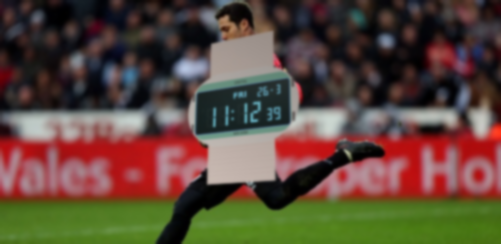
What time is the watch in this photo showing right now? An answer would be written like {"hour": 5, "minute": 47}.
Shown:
{"hour": 11, "minute": 12}
